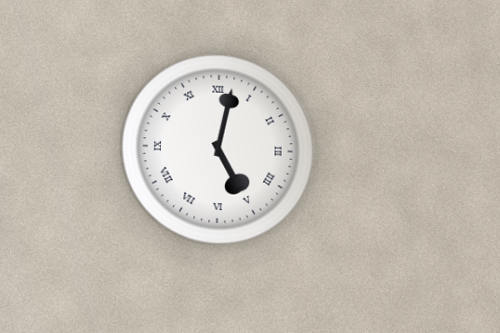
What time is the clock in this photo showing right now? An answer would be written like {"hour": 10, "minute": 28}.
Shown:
{"hour": 5, "minute": 2}
